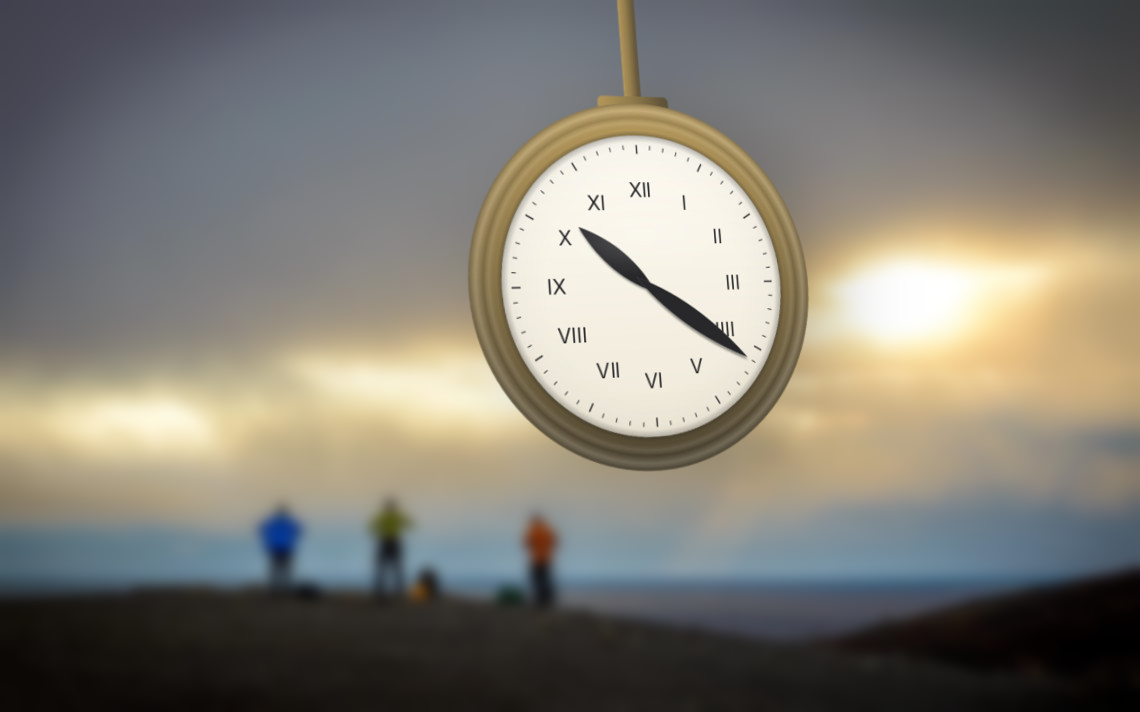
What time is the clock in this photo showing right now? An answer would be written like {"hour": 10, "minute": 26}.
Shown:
{"hour": 10, "minute": 21}
